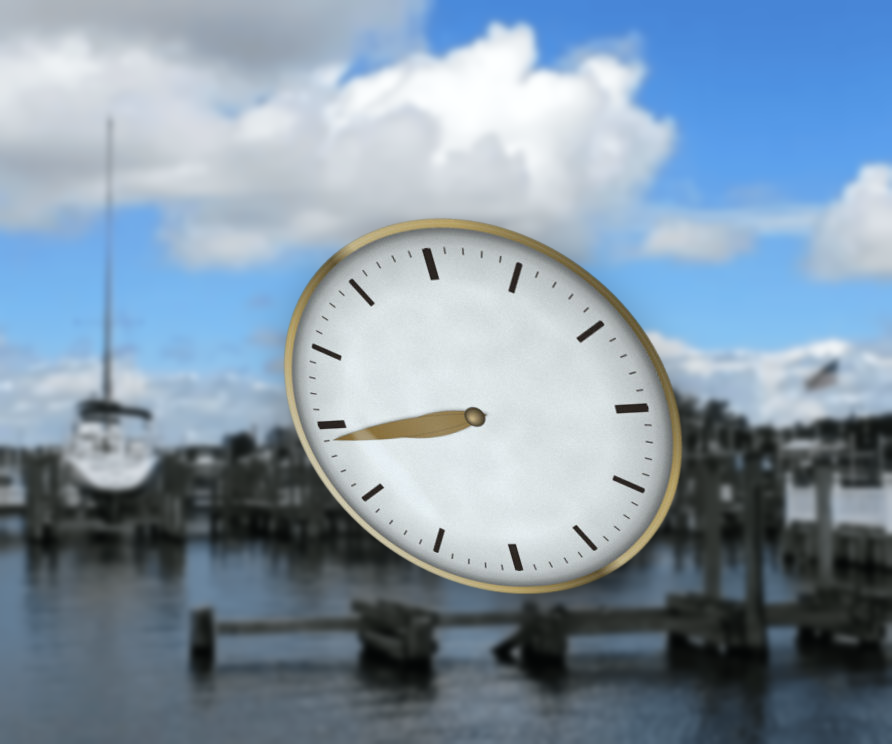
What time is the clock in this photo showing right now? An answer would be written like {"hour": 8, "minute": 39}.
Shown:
{"hour": 8, "minute": 44}
